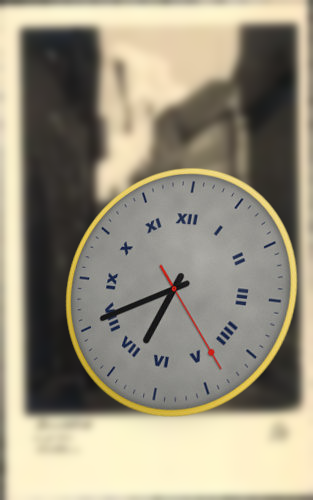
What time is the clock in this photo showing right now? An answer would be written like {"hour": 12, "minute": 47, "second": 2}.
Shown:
{"hour": 6, "minute": 40, "second": 23}
